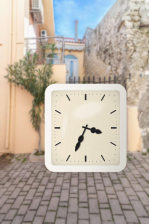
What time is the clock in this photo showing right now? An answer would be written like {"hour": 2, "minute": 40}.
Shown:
{"hour": 3, "minute": 34}
